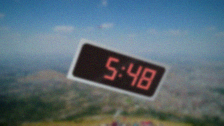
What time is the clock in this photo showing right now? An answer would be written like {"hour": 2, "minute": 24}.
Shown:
{"hour": 5, "minute": 48}
